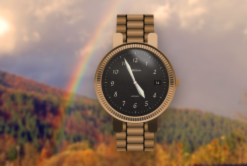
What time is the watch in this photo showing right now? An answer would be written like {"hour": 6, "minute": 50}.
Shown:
{"hour": 4, "minute": 56}
